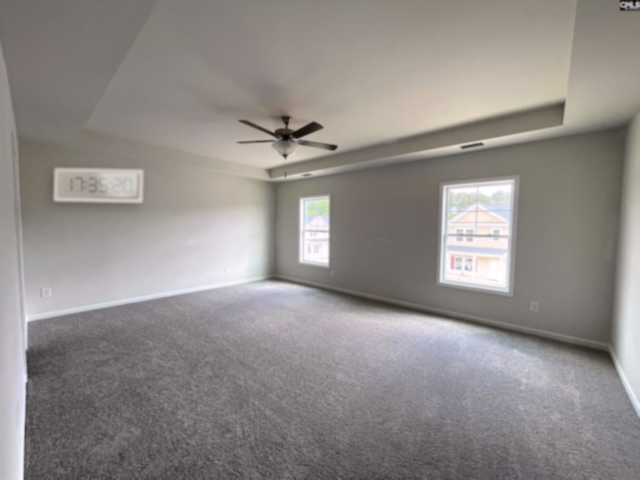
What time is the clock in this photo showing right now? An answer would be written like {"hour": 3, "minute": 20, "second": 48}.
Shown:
{"hour": 17, "minute": 35, "second": 20}
